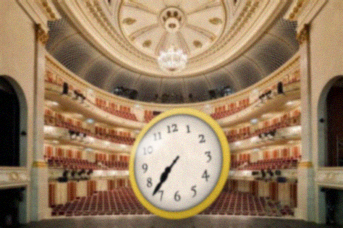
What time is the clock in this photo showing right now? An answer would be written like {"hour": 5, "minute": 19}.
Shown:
{"hour": 7, "minute": 37}
